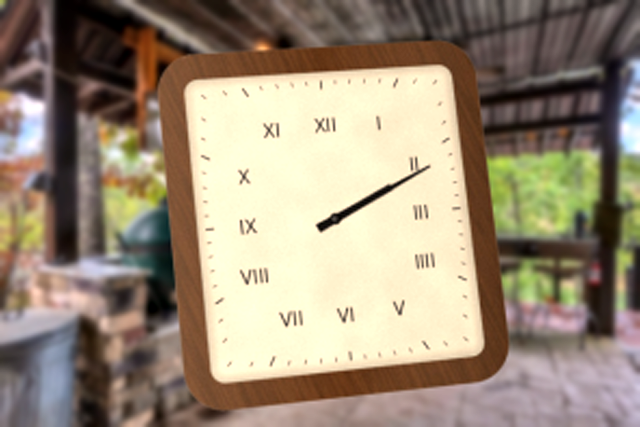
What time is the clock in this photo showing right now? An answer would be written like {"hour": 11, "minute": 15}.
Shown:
{"hour": 2, "minute": 11}
